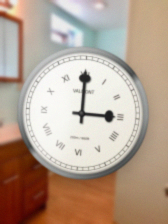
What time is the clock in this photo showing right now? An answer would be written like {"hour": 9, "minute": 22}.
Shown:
{"hour": 3, "minute": 0}
